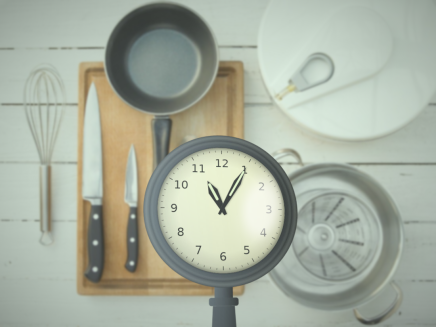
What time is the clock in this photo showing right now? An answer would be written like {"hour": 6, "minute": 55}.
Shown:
{"hour": 11, "minute": 5}
